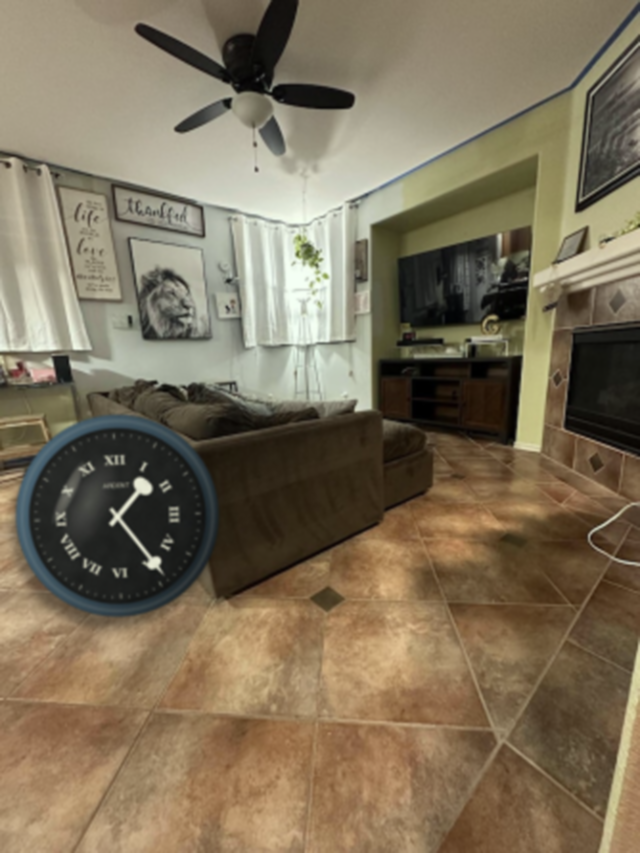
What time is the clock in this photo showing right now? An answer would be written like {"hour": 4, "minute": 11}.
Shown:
{"hour": 1, "minute": 24}
